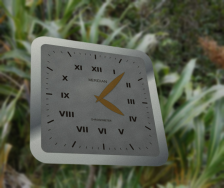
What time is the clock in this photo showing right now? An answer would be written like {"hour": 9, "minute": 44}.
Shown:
{"hour": 4, "minute": 7}
